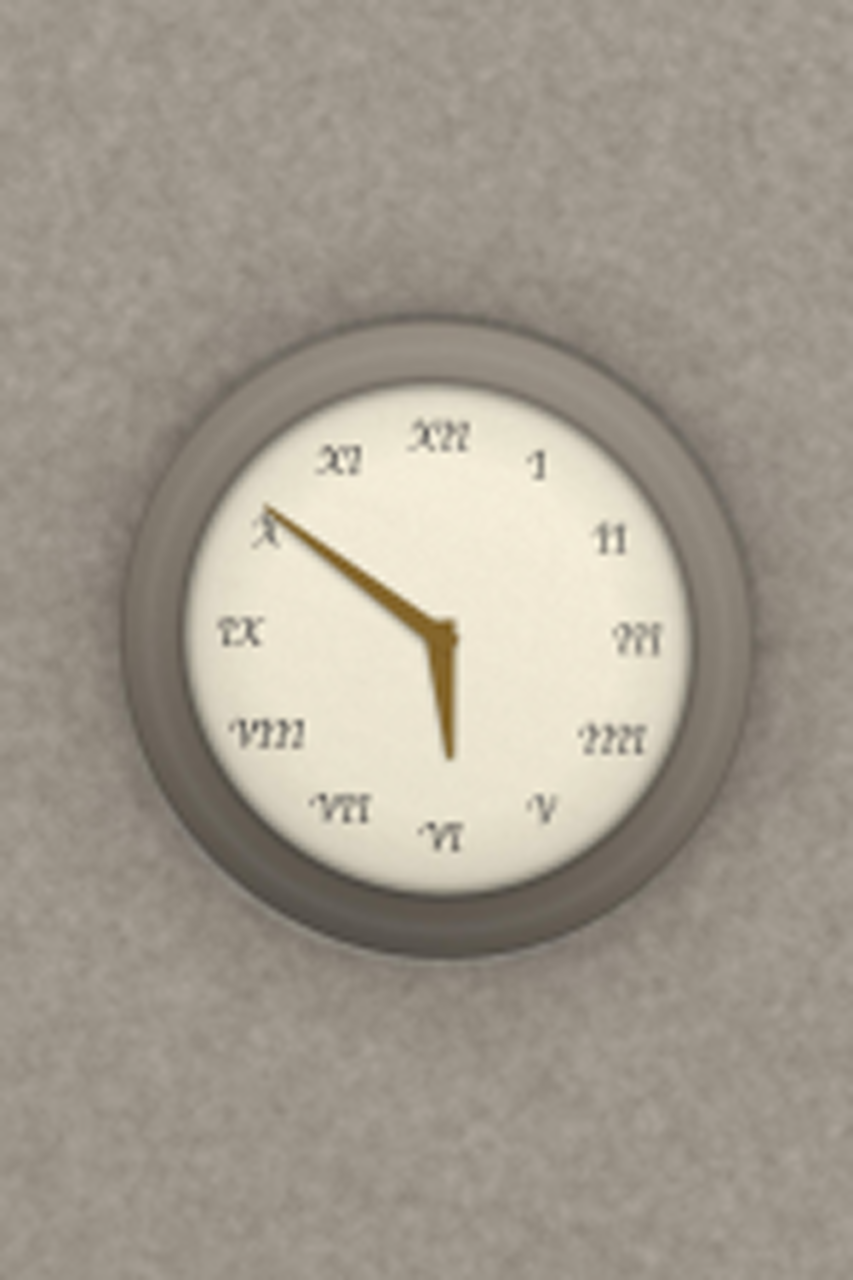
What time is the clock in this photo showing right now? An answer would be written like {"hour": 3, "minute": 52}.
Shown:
{"hour": 5, "minute": 51}
